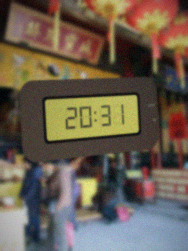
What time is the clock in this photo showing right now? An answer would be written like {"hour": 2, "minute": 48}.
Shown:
{"hour": 20, "minute": 31}
